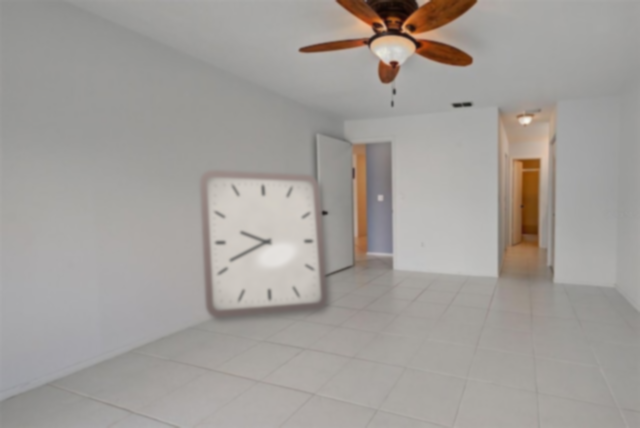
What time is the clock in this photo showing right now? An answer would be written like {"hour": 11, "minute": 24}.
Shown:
{"hour": 9, "minute": 41}
